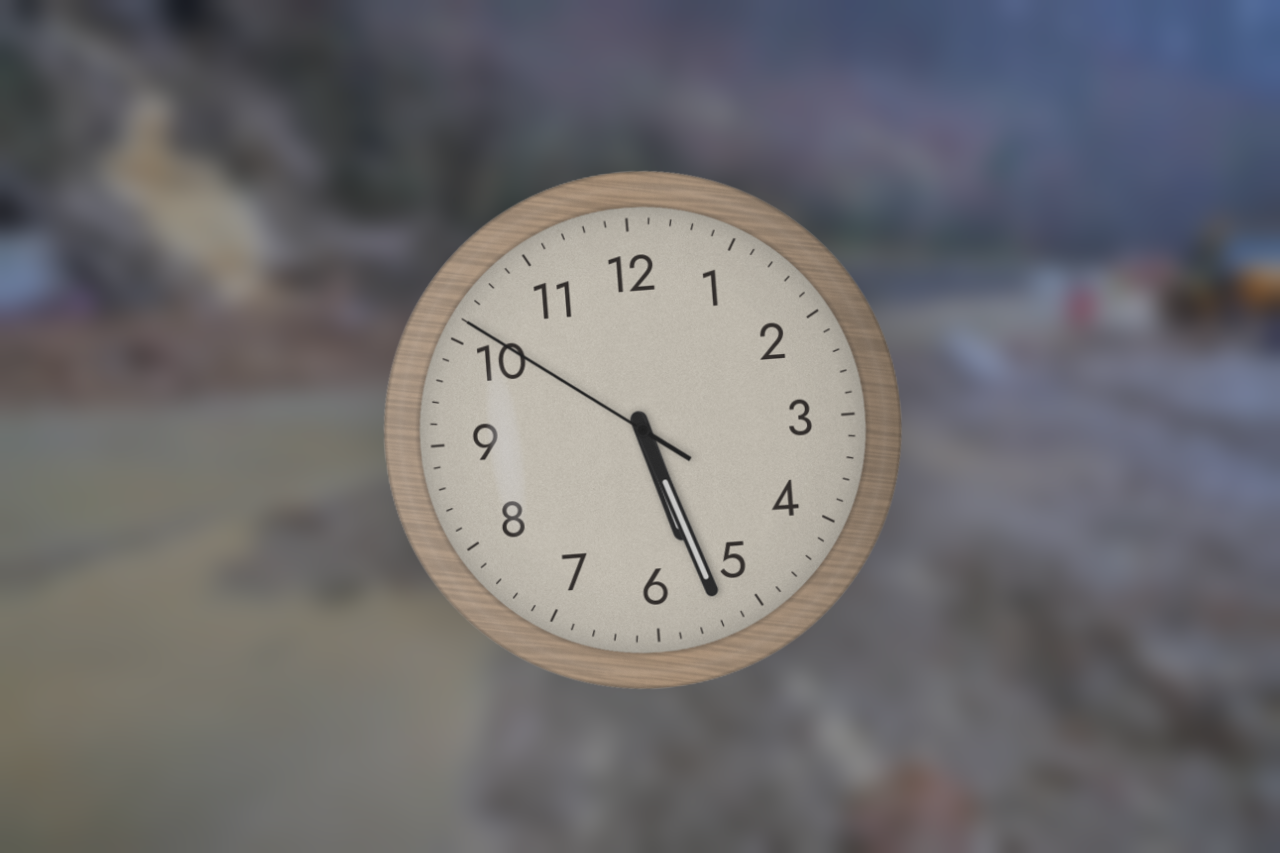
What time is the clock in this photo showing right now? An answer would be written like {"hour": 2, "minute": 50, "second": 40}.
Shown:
{"hour": 5, "minute": 26, "second": 51}
